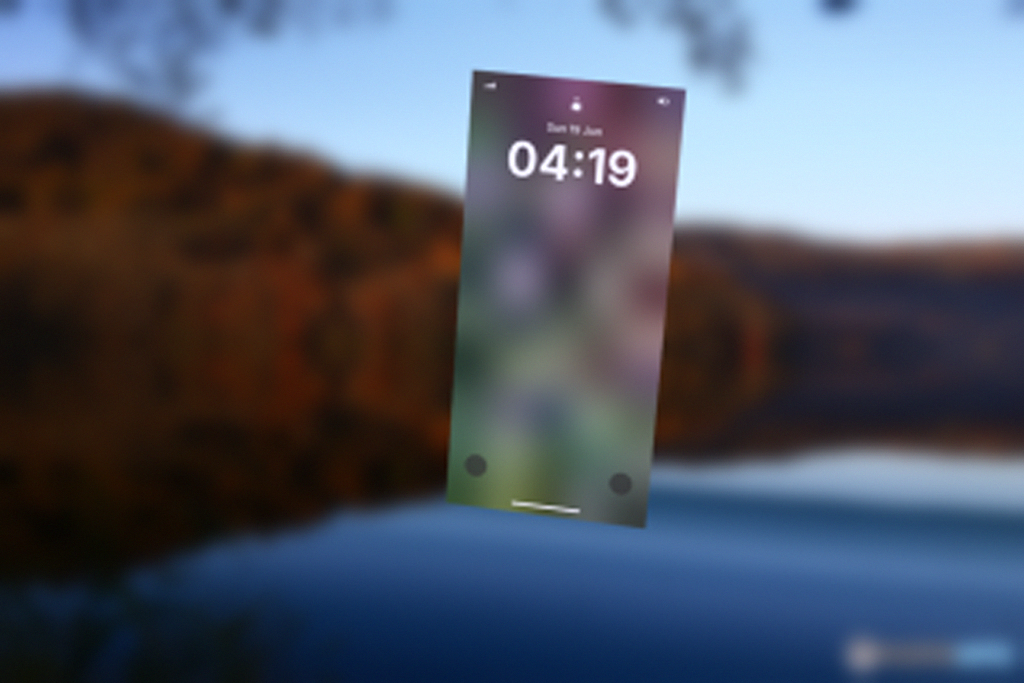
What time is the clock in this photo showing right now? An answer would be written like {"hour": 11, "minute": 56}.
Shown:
{"hour": 4, "minute": 19}
